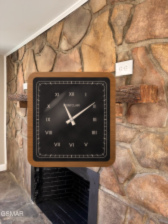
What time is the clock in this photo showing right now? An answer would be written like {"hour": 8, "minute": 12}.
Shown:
{"hour": 11, "minute": 9}
